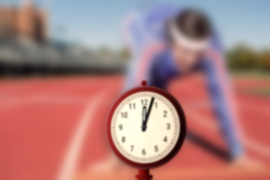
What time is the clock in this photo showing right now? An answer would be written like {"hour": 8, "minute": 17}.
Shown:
{"hour": 12, "minute": 3}
